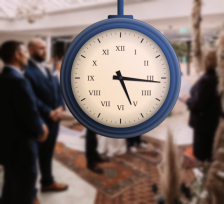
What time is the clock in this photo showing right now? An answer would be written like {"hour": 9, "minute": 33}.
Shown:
{"hour": 5, "minute": 16}
